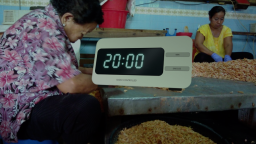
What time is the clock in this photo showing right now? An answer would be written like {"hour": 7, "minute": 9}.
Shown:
{"hour": 20, "minute": 0}
